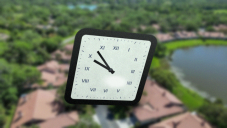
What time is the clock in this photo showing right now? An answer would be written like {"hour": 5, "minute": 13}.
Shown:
{"hour": 9, "minute": 53}
